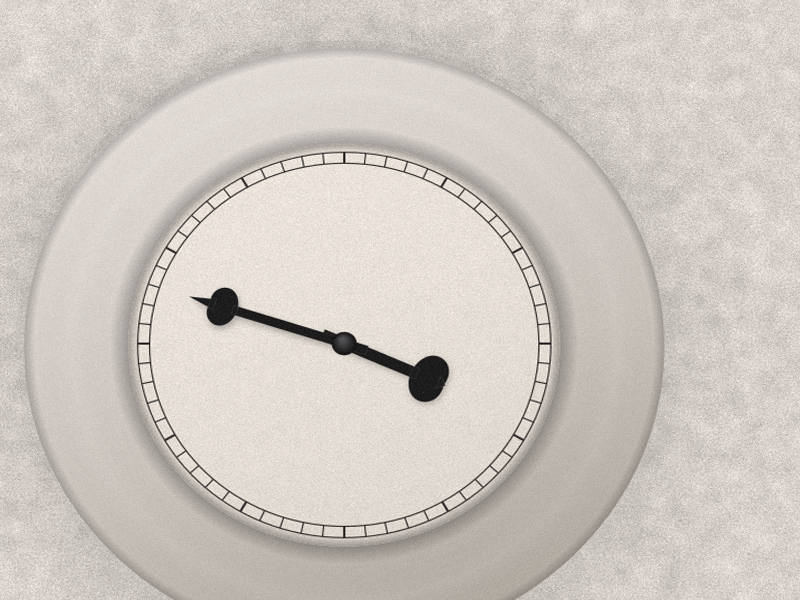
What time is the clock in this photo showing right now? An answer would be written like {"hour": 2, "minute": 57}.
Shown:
{"hour": 3, "minute": 48}
